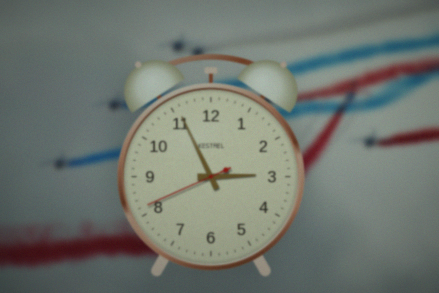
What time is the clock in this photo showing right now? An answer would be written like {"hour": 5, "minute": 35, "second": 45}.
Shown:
{"hour": 2, "minute": 55, "second": 41}
